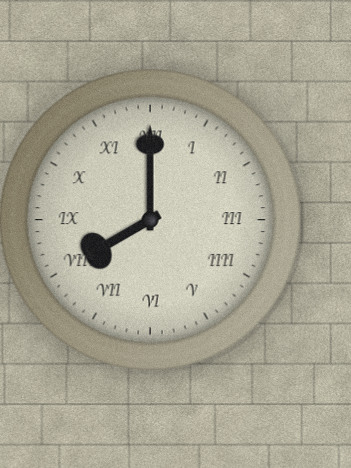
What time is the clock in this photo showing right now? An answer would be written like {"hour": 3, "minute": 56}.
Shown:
{"hour": 8, "minute": 0}
